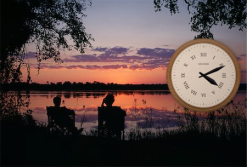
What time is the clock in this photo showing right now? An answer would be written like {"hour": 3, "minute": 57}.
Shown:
{"hour": 4, "minute": 11}
